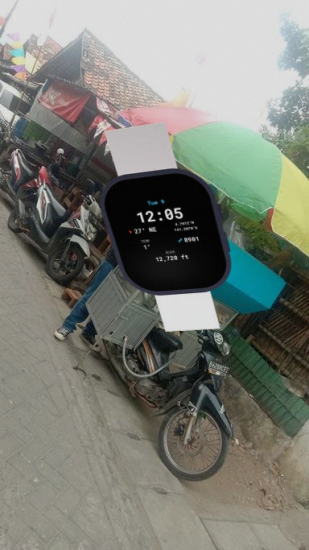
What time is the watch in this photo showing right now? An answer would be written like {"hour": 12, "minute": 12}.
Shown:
{"hour": 12, "minute": 5}
